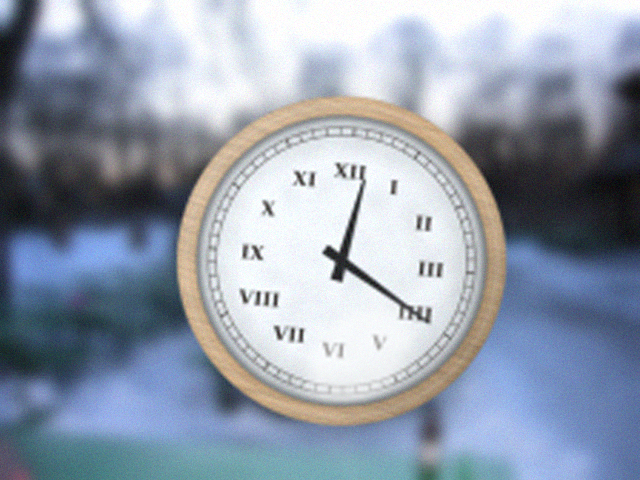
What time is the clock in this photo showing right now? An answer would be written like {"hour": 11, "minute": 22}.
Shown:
{"hour": 12, "minute": 20}
